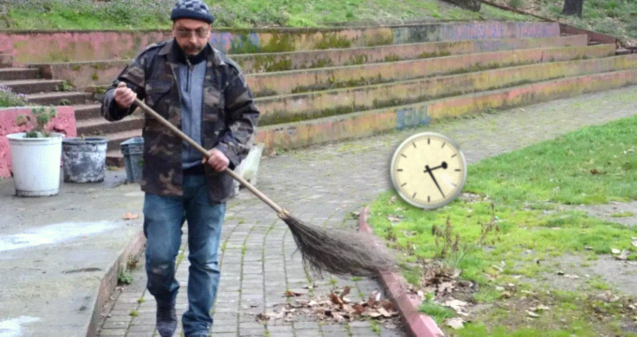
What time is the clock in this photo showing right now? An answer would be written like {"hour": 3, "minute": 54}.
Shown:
{"hour": 2, "minute": 25}
